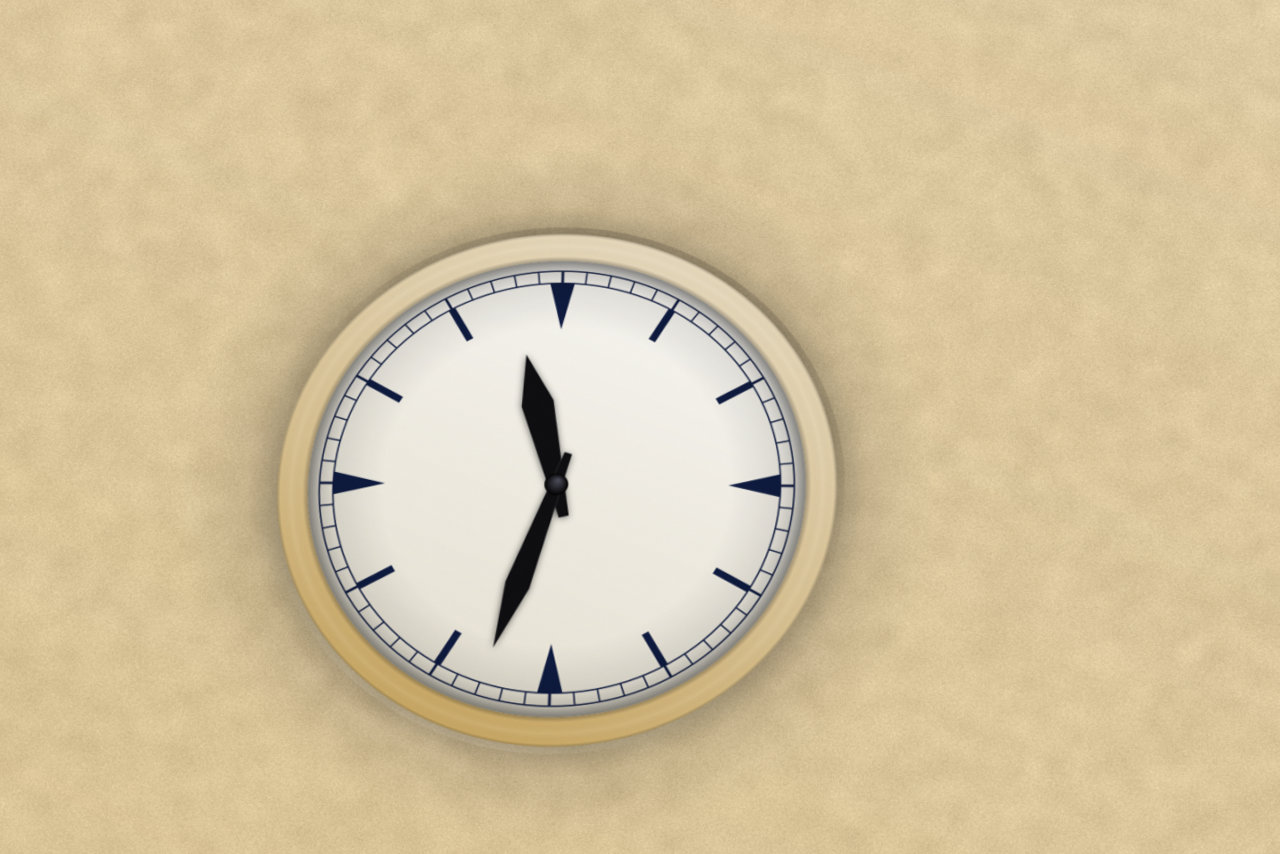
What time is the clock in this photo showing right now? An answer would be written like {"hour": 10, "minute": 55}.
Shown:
{"hour": 11, "minute": 33}
